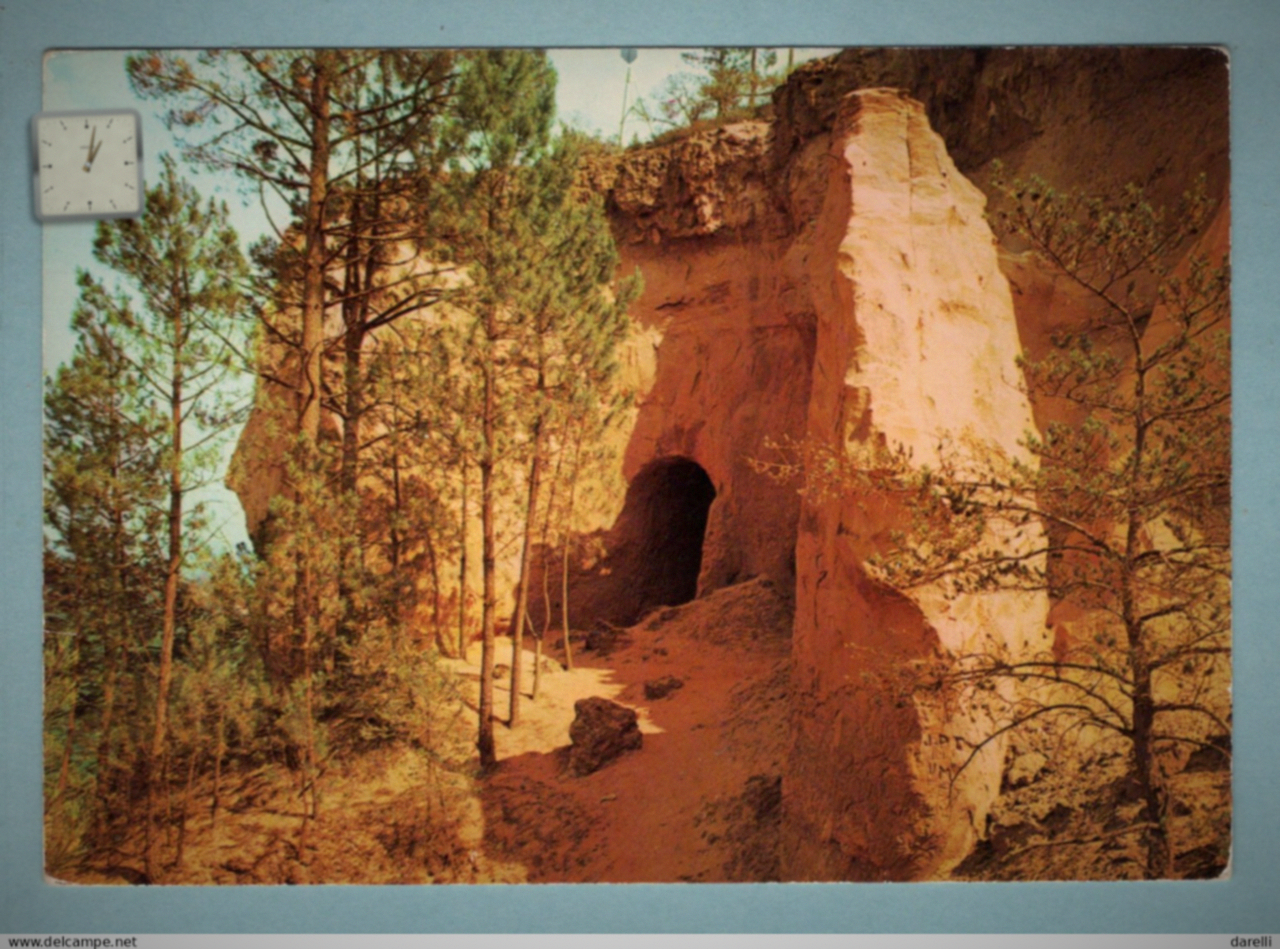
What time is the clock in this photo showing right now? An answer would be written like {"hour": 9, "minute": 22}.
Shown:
{"hour": 1, "minute": 2}
